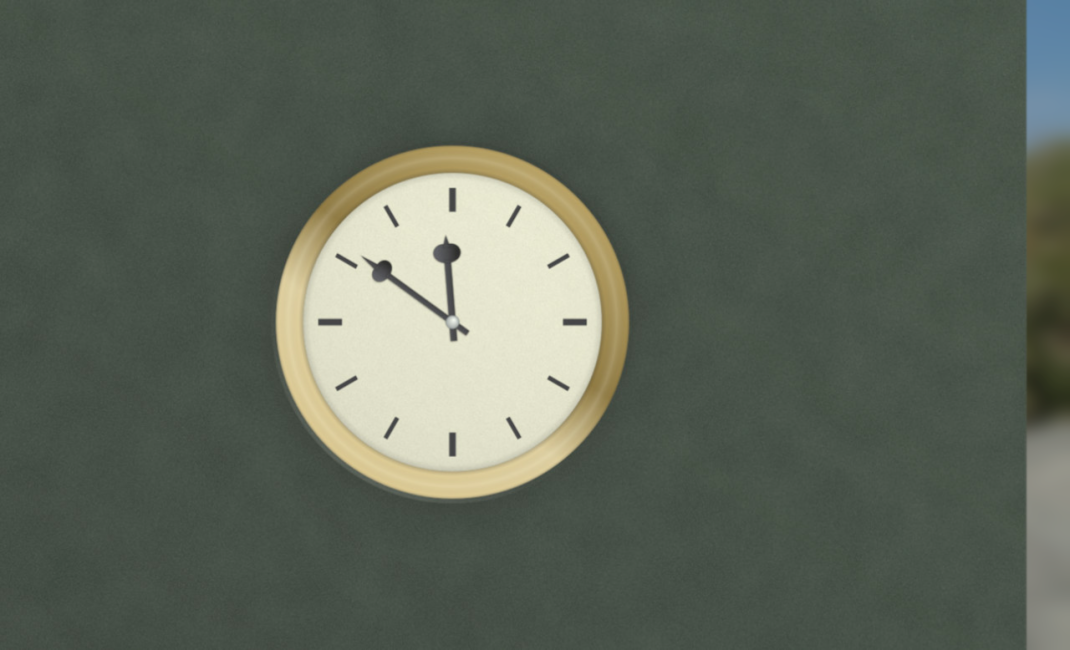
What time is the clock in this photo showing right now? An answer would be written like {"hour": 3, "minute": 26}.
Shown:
{"hour": 11, "minute": 51}
